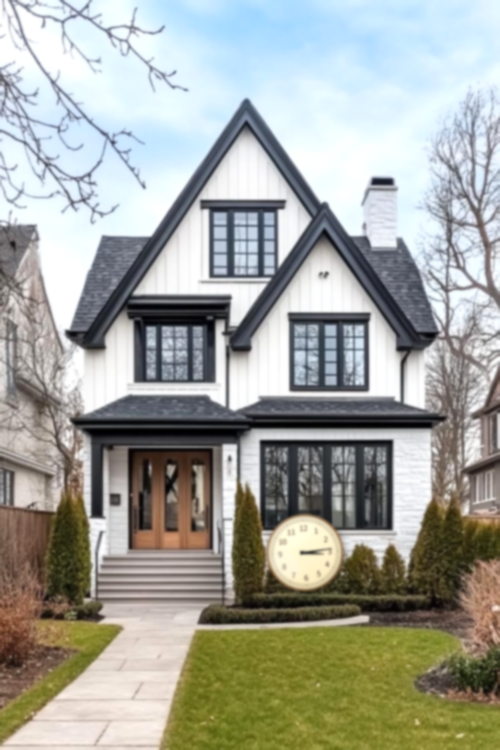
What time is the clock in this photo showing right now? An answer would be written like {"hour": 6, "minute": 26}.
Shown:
{"hour": 3, "minute": 14}
